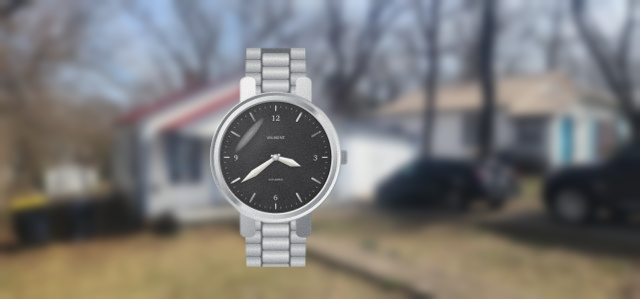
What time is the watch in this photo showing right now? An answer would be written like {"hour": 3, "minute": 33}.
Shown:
{"hour": 3, "minute": 39}
